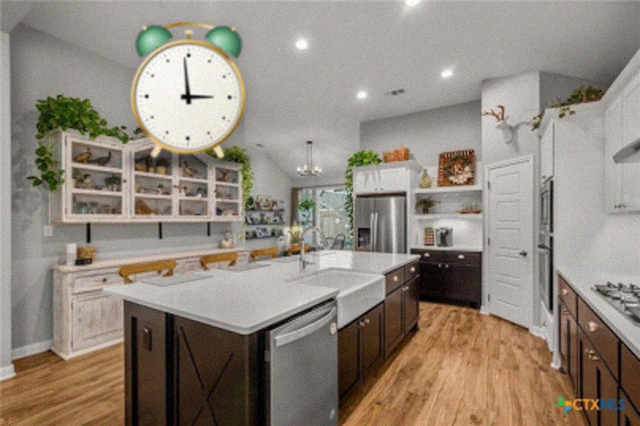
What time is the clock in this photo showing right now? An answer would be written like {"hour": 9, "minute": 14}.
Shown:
{"hour": 2, "minute": 59}
